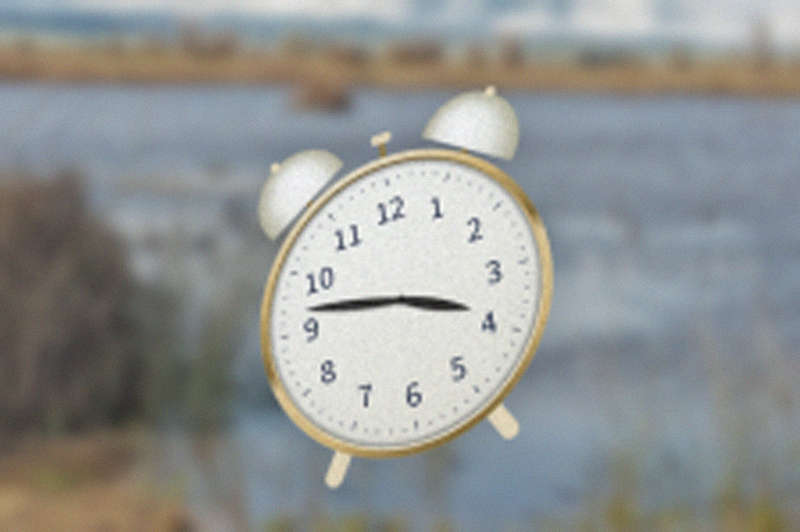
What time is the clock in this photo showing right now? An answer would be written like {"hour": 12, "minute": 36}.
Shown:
{"hour": 3, "minute": 47}
